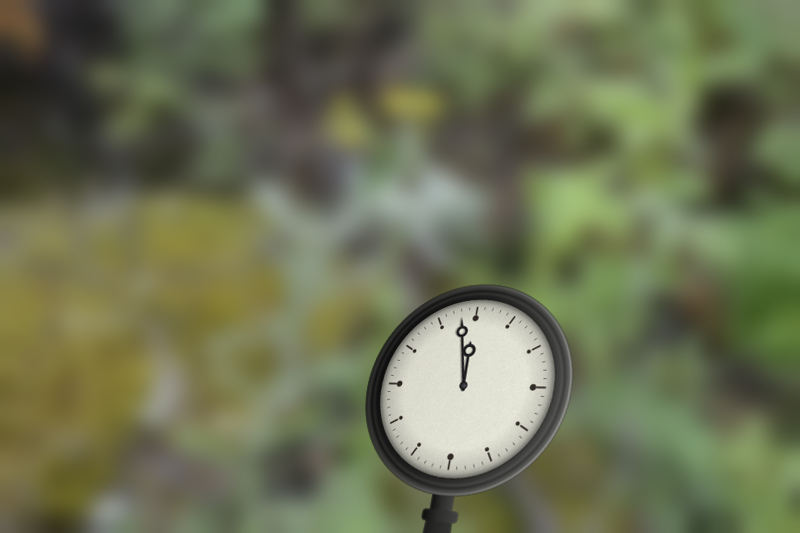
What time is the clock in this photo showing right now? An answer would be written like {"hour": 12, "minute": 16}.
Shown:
{"hour": 11, "minute": 58}
